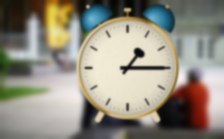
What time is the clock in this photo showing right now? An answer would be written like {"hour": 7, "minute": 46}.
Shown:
{"hour": 1, "minute": 15}
